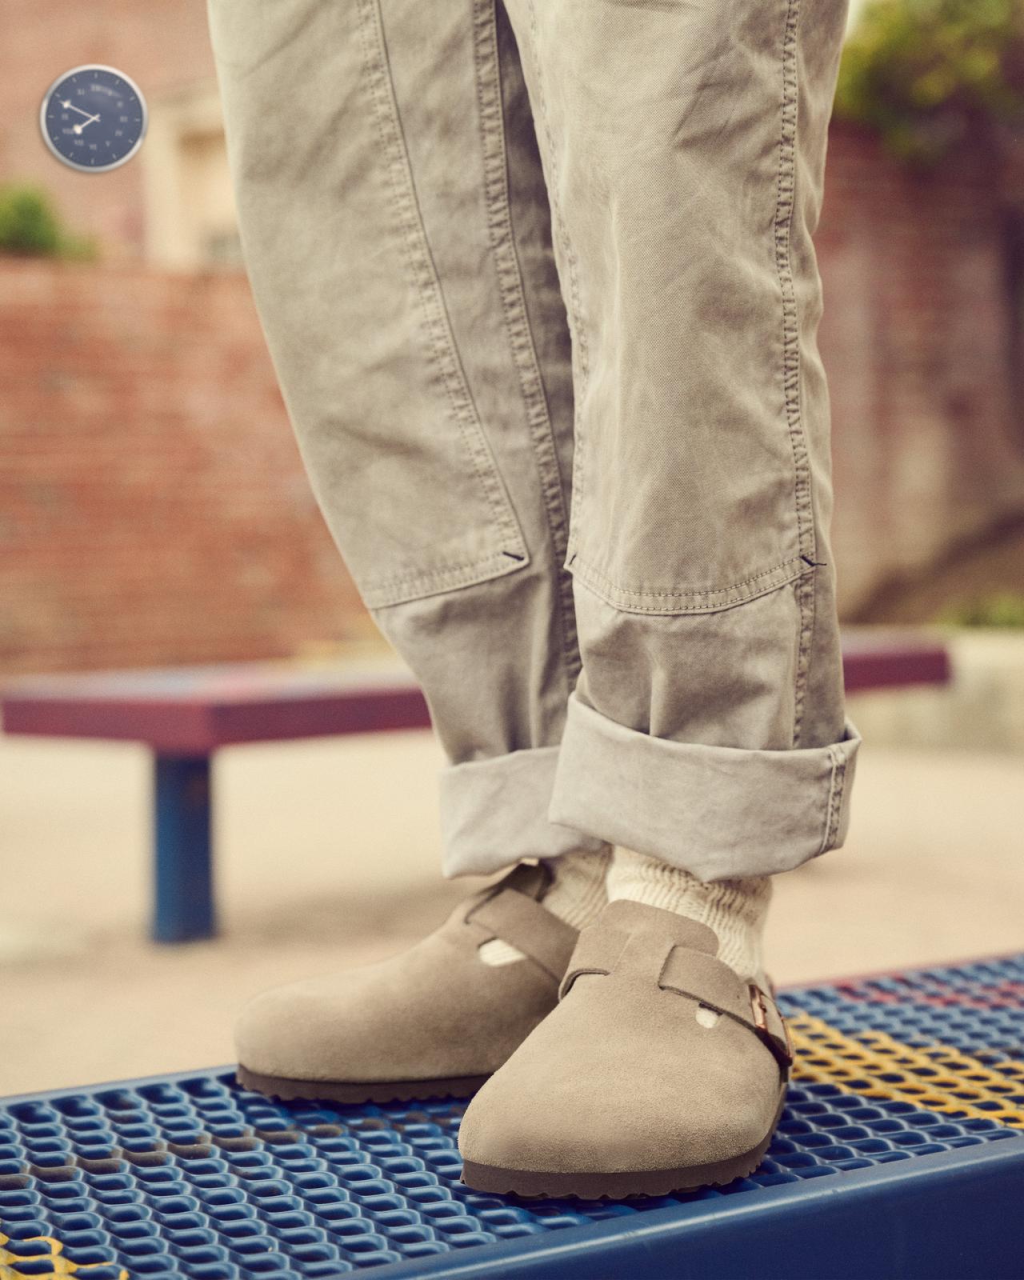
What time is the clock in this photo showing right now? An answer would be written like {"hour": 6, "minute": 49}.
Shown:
{"hour": 7, "minute": 49}
